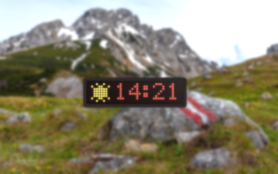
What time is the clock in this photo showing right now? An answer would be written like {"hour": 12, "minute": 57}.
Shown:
{"hour": 14, "minute": 21}
